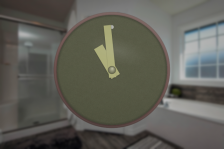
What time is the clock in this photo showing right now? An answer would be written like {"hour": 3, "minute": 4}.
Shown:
{"hour": 10, "minute": 59}
